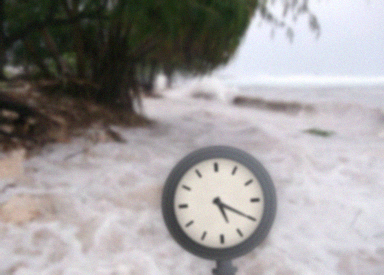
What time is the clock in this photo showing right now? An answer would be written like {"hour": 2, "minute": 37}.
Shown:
{"hour": 5, "minute": 20}
